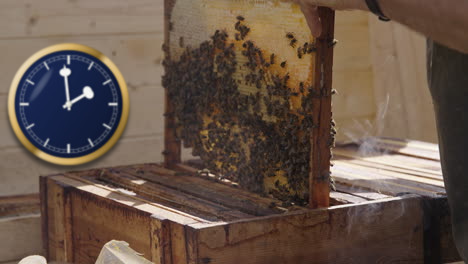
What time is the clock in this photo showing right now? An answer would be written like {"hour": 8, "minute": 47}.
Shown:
{"hour": 1, "minute": 59}
